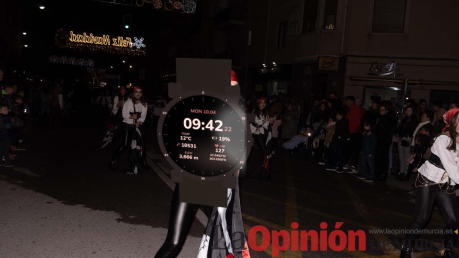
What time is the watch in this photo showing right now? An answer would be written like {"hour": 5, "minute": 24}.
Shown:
{"hour": 9, "minute": 42}
